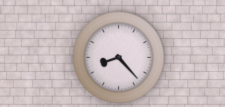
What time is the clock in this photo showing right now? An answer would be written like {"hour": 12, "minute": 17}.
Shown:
{"hour": 8, "minute": 23}
